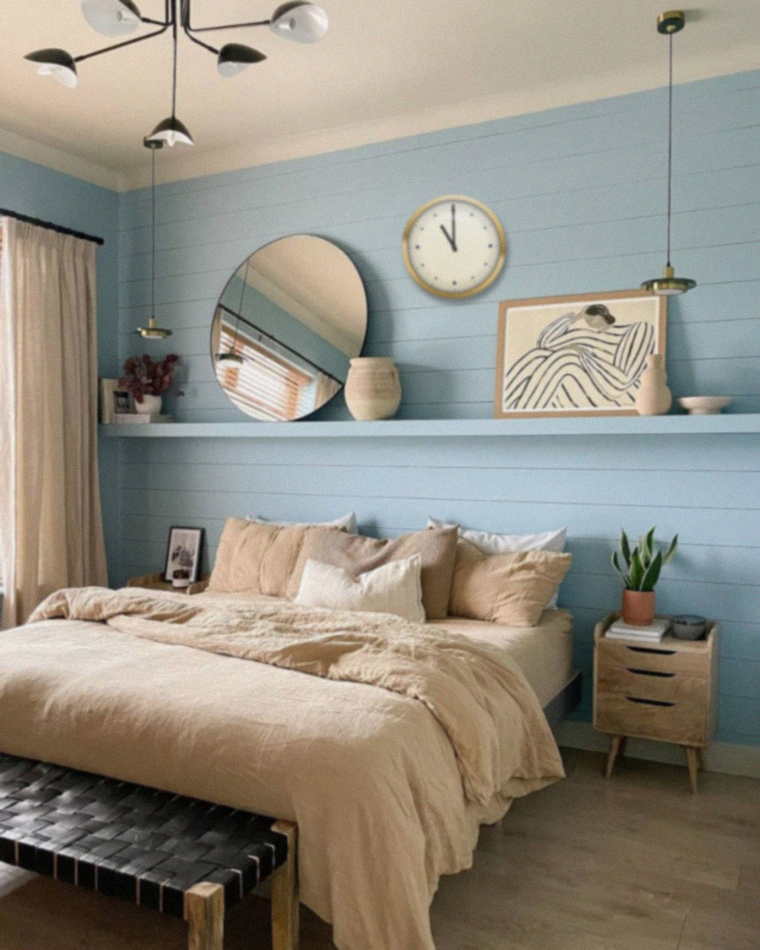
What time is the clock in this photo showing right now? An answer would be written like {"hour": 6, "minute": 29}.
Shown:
{"hour": 11, "minute": 0}
